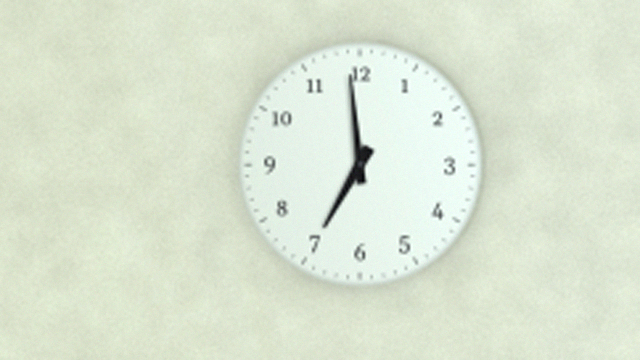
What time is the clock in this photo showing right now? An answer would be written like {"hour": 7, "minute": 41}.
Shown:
{"hour": 6, "minute": 59}
